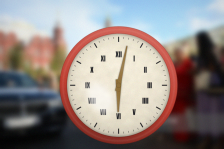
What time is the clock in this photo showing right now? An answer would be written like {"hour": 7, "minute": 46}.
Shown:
{"hour": 6, "minute": 2}
